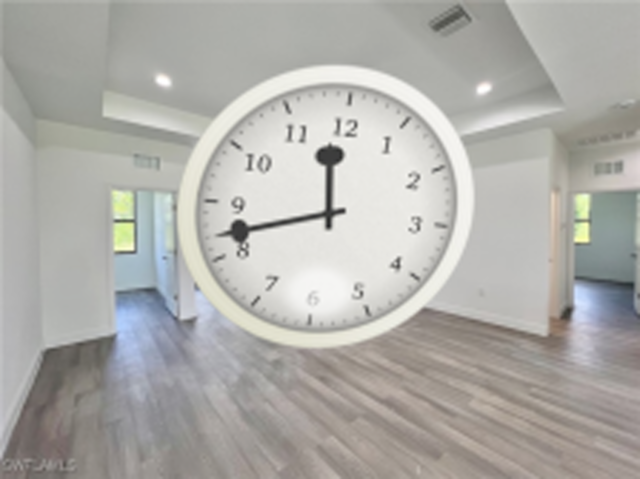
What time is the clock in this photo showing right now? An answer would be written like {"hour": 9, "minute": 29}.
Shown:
{"hour": 11, "minute": 42}
